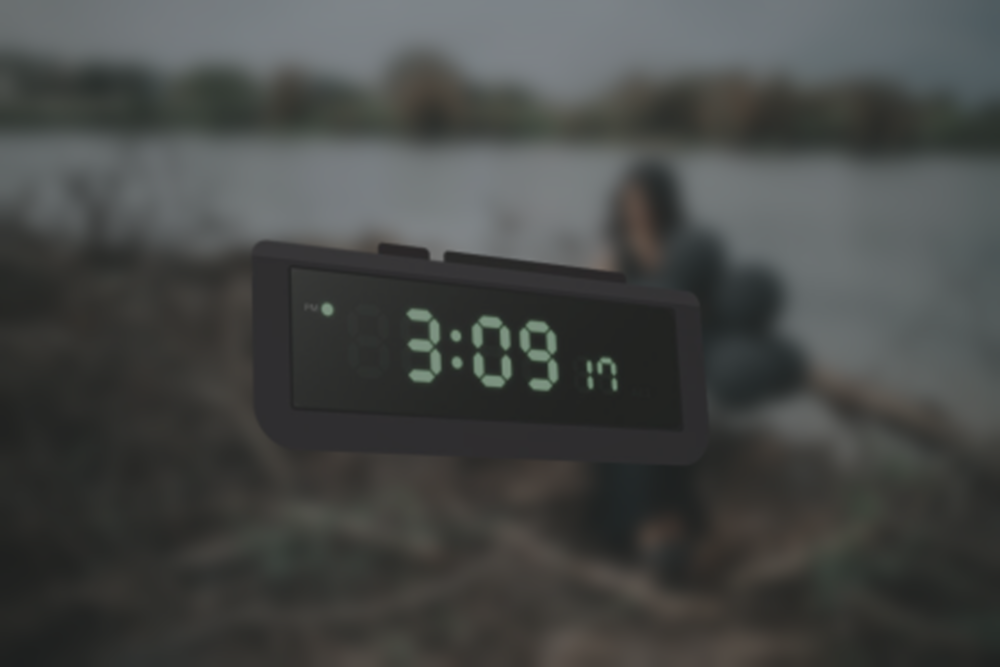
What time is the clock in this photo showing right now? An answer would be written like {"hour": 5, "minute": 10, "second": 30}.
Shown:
{"hour": 3, "minute": 9, "second": 17}
